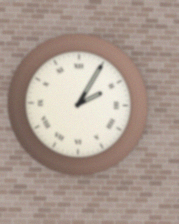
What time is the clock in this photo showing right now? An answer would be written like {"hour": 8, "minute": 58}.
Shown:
{"hour": 2, "minute": 5}
